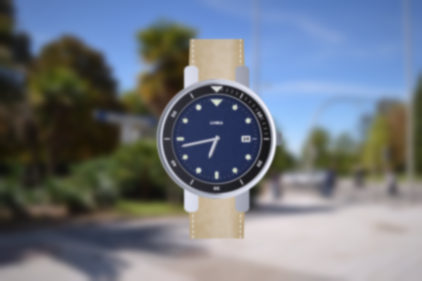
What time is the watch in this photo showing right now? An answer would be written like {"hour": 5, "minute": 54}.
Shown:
{"hour": 6, "minute": 43}
